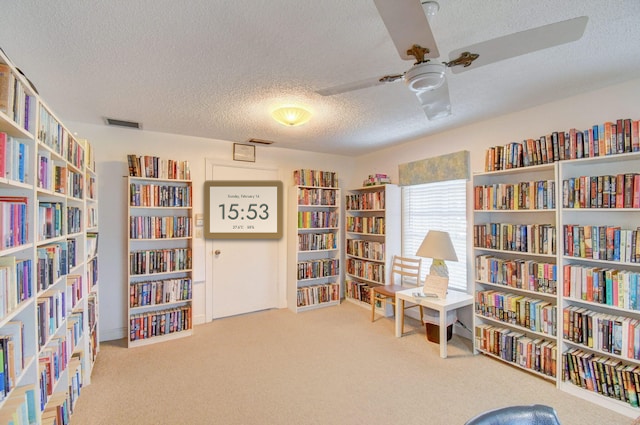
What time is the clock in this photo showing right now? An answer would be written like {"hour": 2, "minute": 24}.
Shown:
{"hour": 15, "minute": 53}
